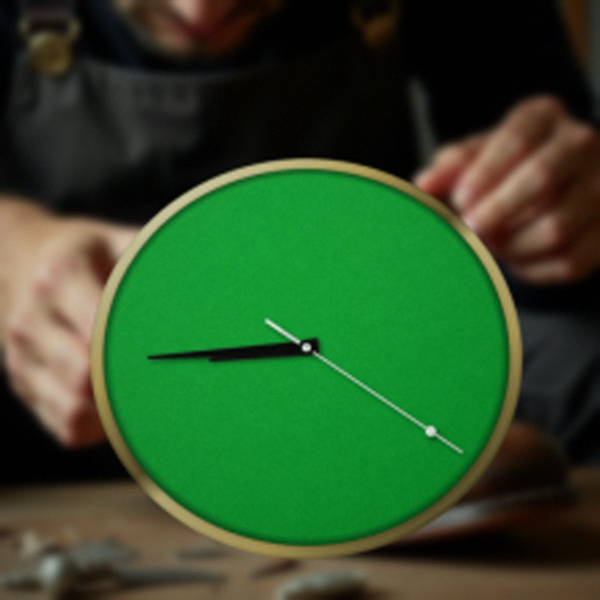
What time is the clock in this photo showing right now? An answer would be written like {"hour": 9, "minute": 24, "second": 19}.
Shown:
{"hour": 8, "minute": 44, "second": 21}
